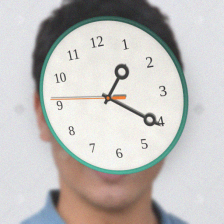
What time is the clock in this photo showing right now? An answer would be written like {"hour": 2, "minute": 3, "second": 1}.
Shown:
{"hour": 1, "minute": 20, "second": 46}
